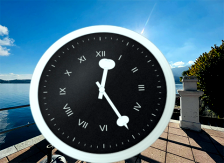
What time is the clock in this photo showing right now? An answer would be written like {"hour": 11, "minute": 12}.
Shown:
{"hour": 12, "minute": 25}
